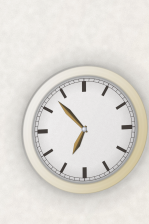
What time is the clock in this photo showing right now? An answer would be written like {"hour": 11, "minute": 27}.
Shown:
{"hour": 6, "minute": 53}
